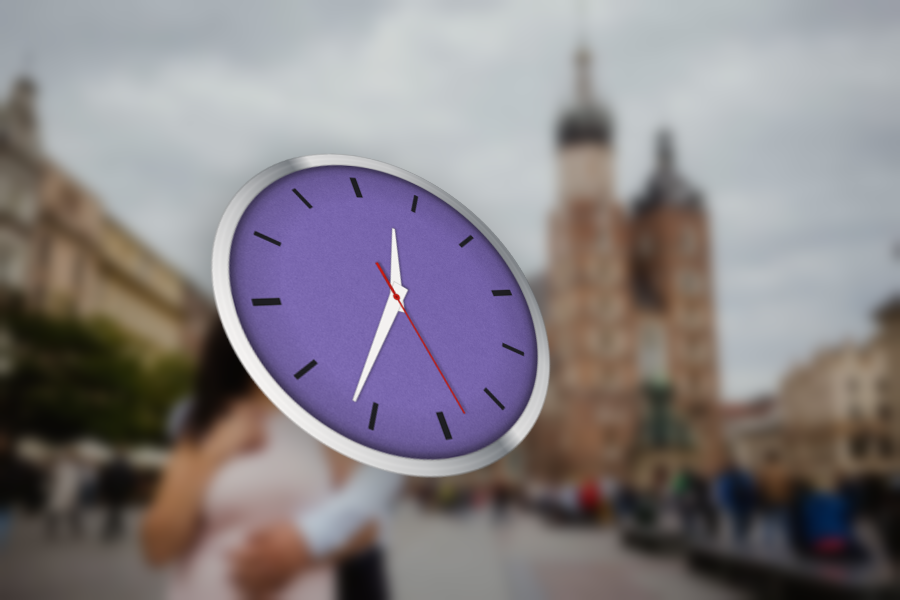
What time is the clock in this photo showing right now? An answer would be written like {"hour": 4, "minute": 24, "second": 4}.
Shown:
{"hour": 12, "minute": 36, "second": 28}
